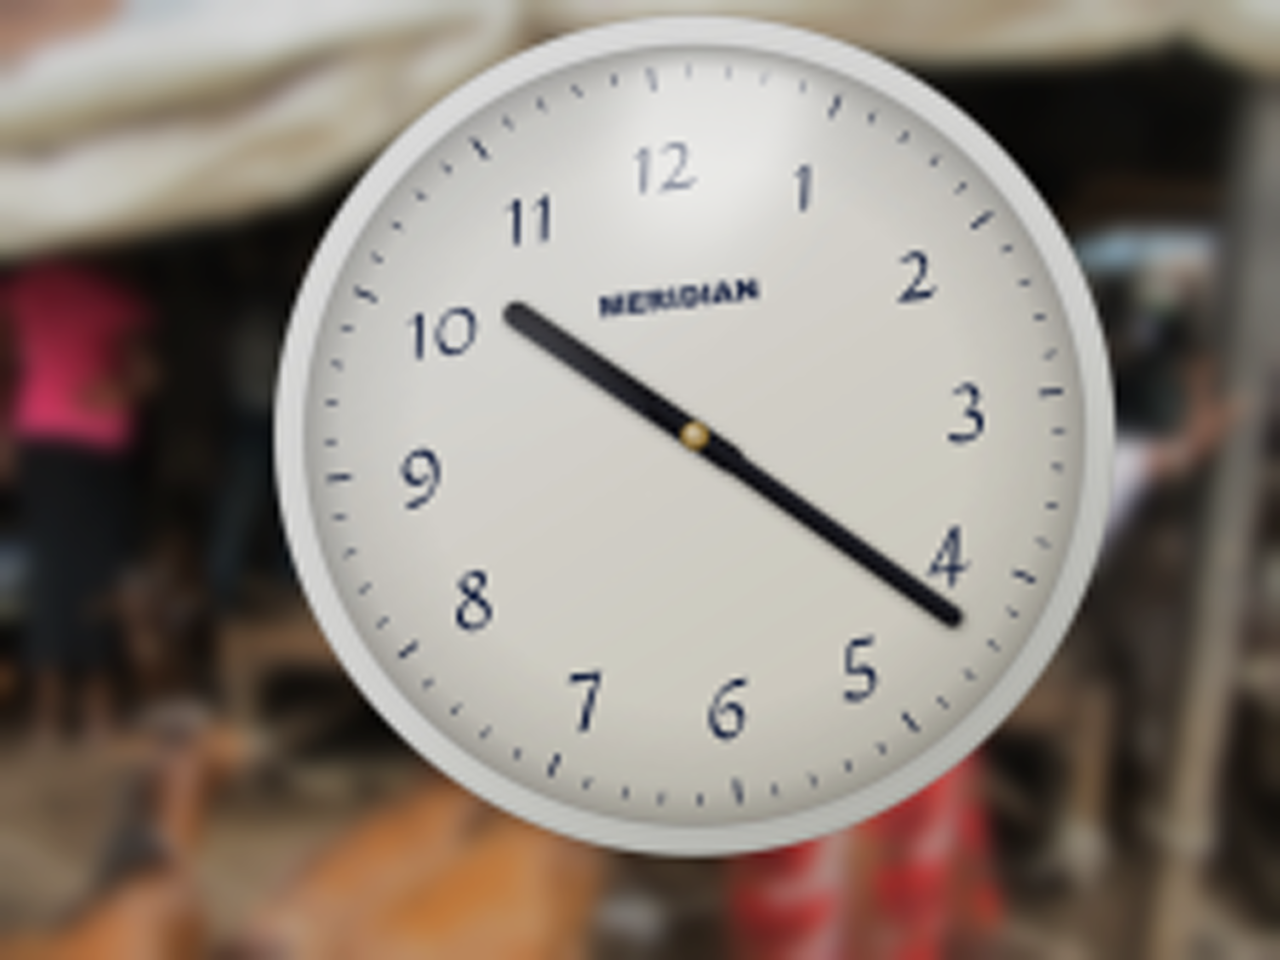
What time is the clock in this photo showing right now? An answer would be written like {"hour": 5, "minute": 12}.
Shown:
{"hour": 10, "minute": 22}
